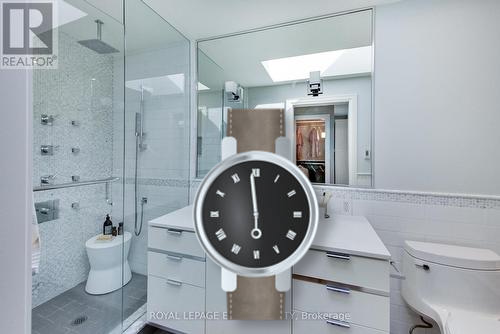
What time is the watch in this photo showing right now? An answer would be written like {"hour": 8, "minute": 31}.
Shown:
{"hour": 5, "minute": 59}
